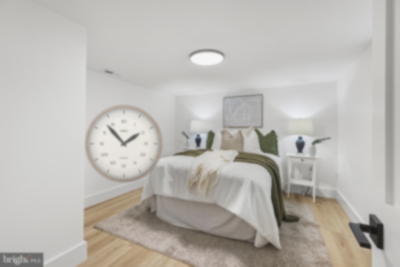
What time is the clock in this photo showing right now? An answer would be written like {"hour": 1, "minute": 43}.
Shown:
{"hour": 1, "minute": 53}
